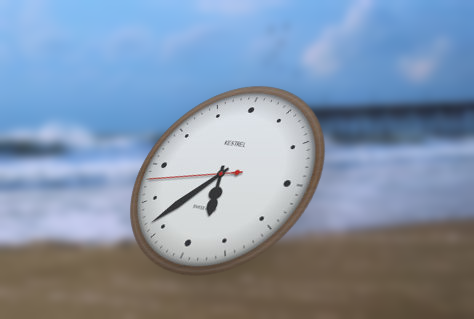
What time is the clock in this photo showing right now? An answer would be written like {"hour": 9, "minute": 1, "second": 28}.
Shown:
{"hour": 5, "minute": 36, "second": 43}
